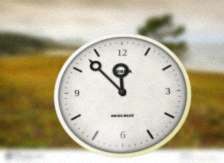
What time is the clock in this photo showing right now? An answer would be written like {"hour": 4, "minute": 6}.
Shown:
{"hour": 11, "minute": 53}
